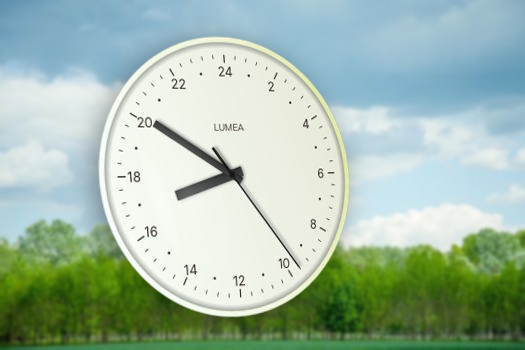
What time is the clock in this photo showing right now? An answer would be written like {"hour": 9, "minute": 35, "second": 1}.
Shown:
{"hour": 16, "minute": 50, "second": 24}
